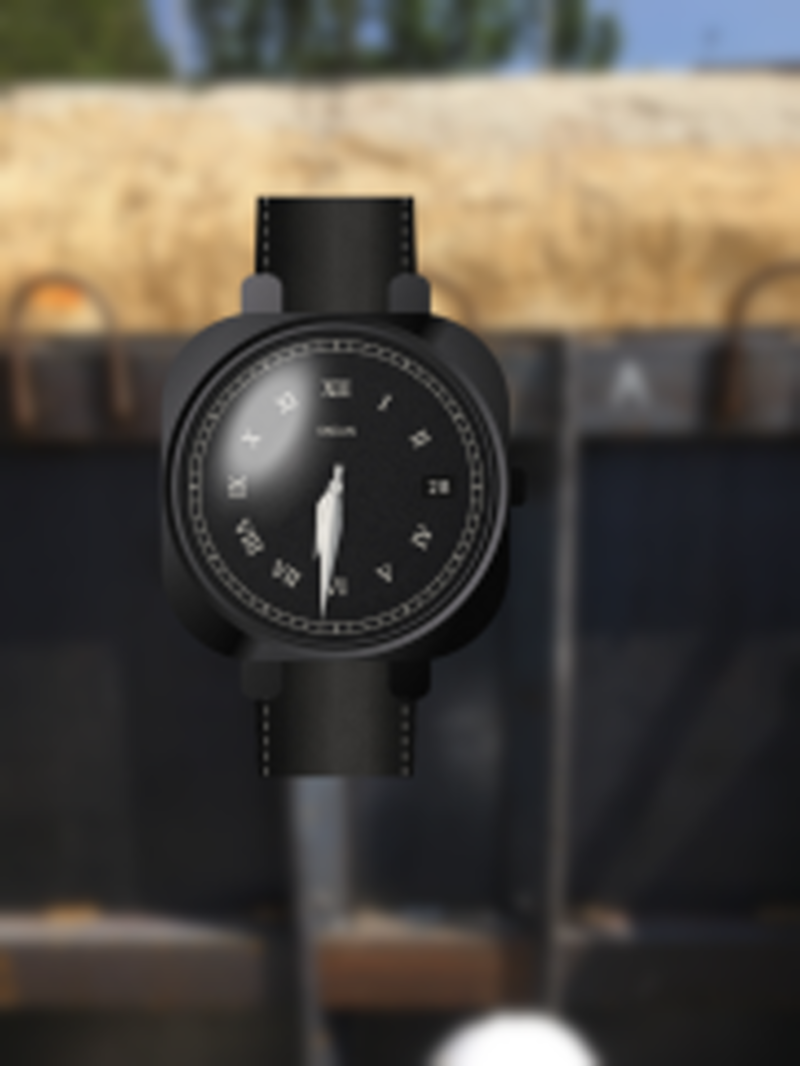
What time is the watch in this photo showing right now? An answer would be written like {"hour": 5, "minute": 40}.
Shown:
{"hour": 6, "minute": 31}
